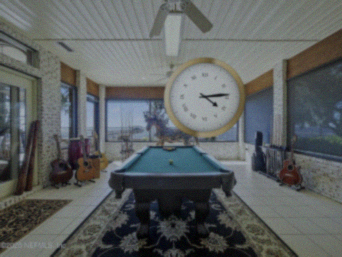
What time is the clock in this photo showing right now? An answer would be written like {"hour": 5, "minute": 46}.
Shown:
{"hour": 4, "minute": 14}
